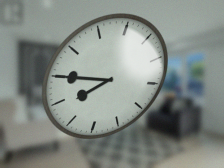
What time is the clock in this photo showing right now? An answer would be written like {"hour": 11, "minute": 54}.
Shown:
{"hour": 7, "minute": 45}
